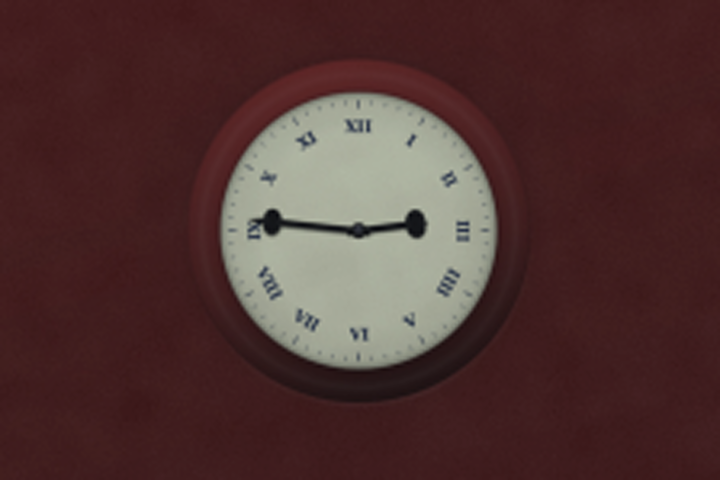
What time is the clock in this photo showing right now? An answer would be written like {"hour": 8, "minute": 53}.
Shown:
{"hour": 2, "minute": 46}
